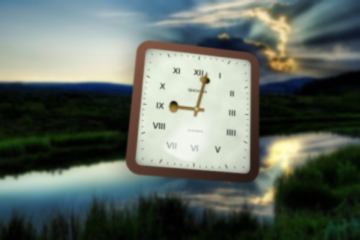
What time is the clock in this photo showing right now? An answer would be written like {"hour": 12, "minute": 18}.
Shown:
{"hour": 9, "minute": 2}
